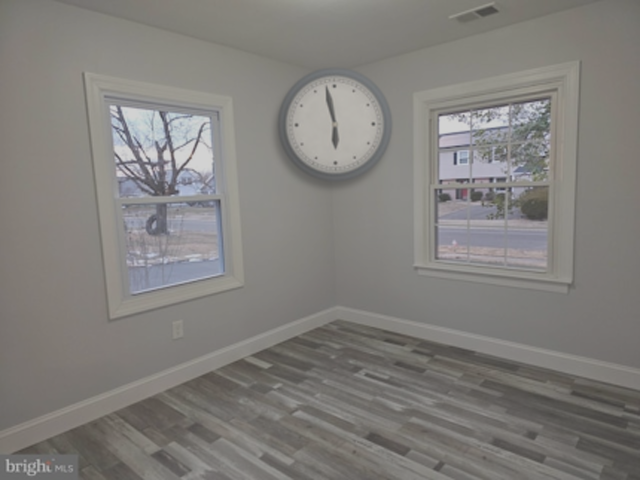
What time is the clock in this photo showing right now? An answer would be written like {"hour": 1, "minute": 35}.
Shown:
{"hour": 5, "minute": 58}
